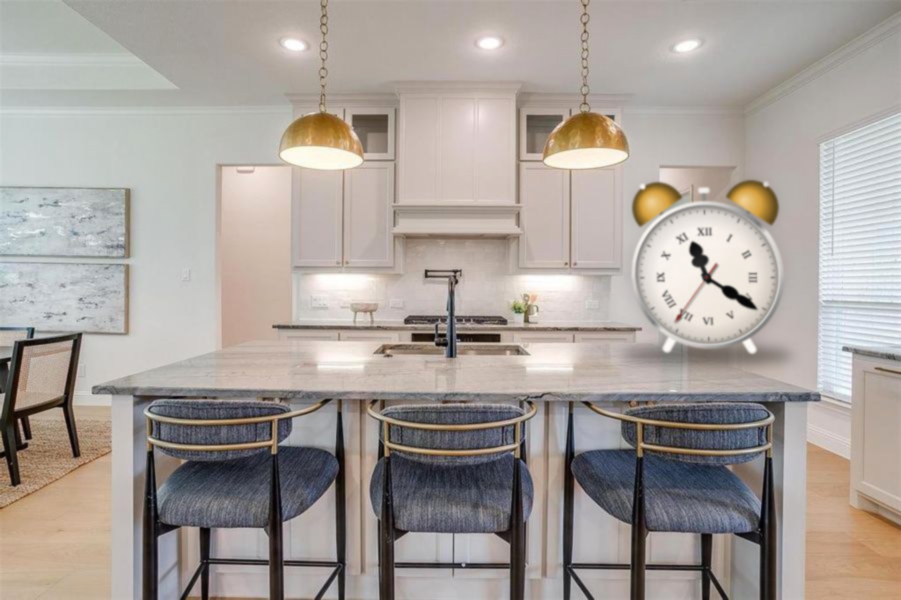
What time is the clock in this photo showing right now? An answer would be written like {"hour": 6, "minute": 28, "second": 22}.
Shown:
{"hour": 11, "minute": 20, "second": 36}
